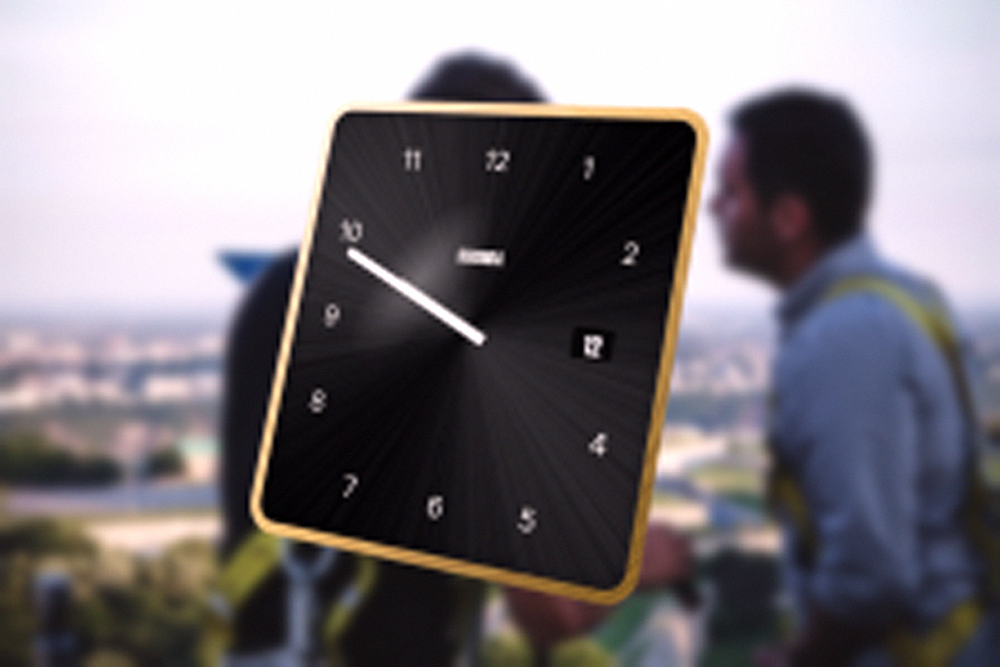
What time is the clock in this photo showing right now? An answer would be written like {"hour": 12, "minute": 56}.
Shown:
{"hour": 9, "minute": 49}
